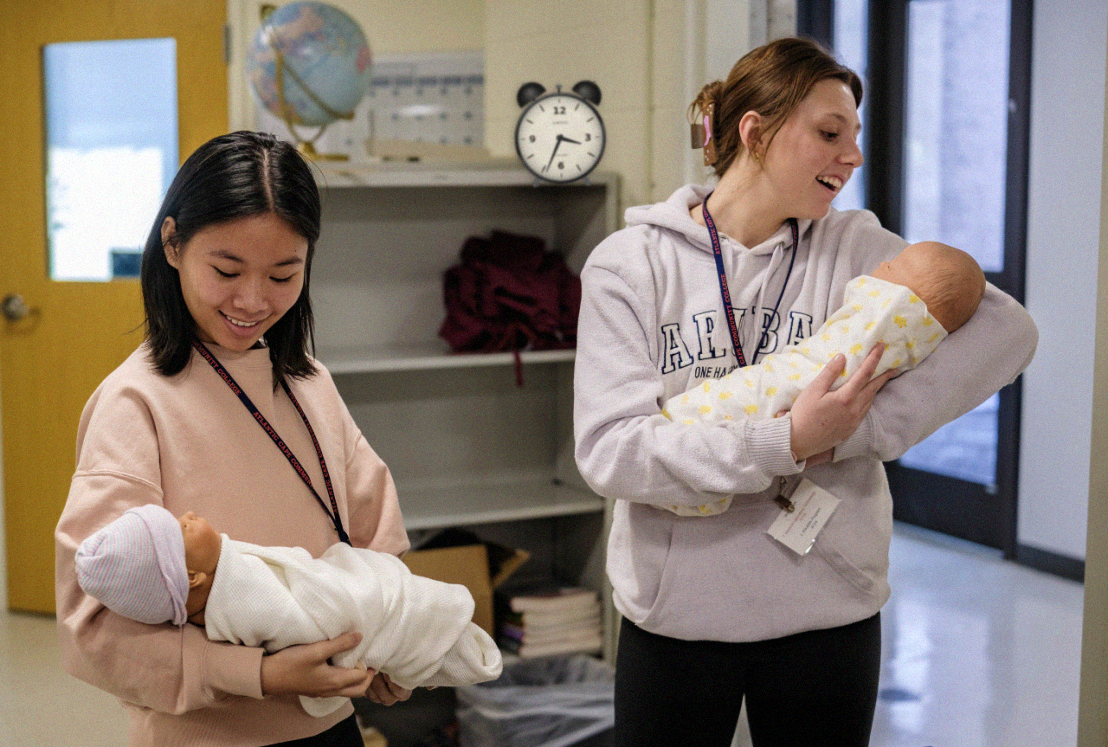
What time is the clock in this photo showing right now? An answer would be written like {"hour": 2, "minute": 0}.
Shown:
{"hour": 3, "minute": 34}
